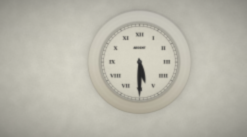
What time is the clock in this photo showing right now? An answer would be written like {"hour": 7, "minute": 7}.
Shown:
{"hour": 5, "minute": 30}
